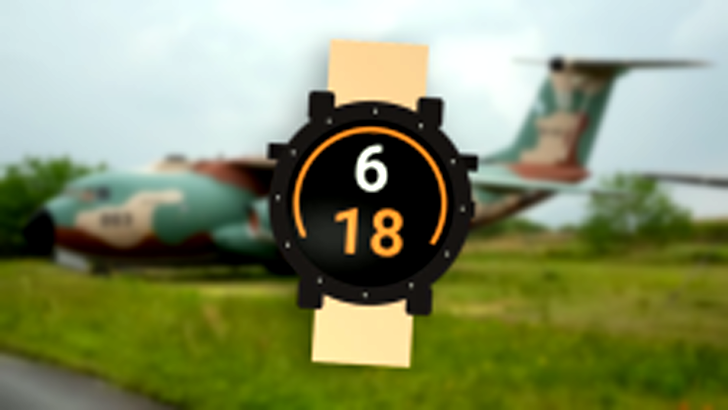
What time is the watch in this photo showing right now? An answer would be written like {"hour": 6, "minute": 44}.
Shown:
{"hour": 6, "minute": 18}
